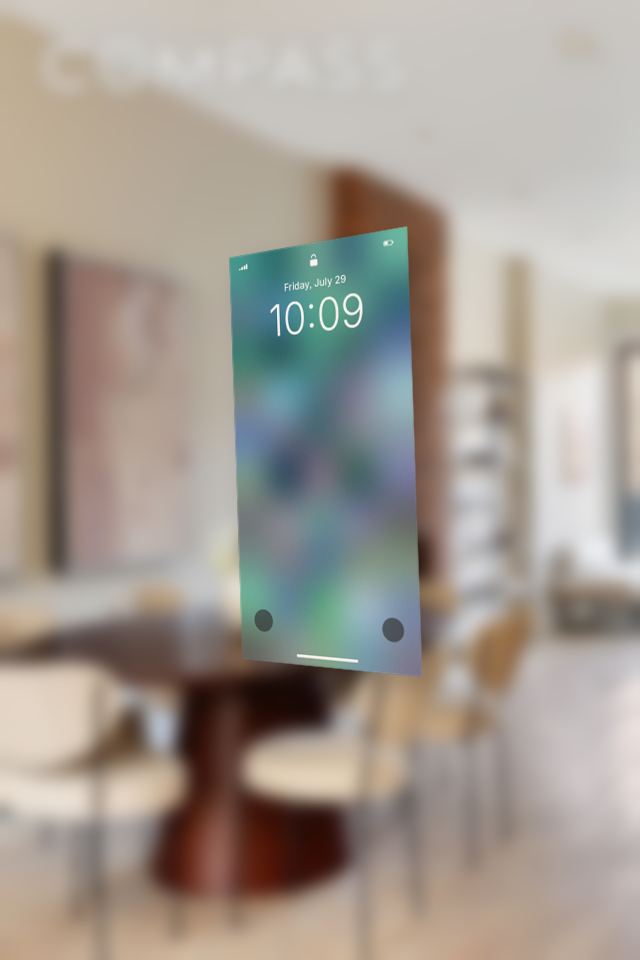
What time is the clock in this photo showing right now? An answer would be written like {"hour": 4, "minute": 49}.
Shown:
{"hour": 10, "minute": 9}
